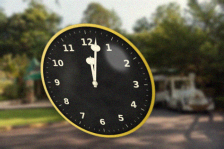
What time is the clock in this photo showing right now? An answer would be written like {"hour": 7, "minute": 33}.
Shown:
{"hour": 12, "minute": 2}
